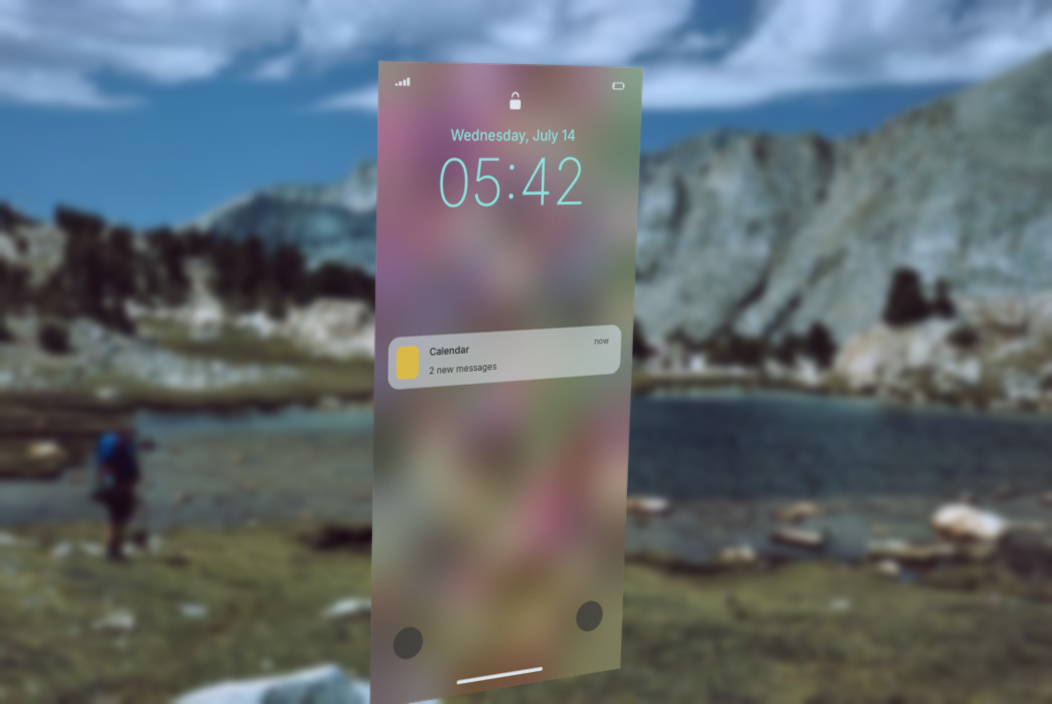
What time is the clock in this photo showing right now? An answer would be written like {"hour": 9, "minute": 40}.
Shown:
{"hour": 5, "minute": 42}
